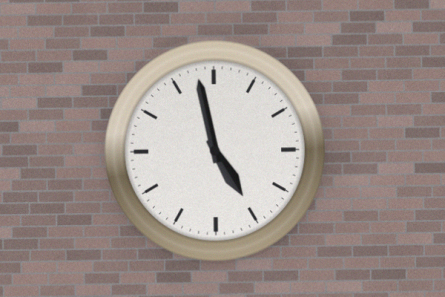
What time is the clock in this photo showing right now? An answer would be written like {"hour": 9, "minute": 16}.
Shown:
{"hour": 4, "minute": 58}
